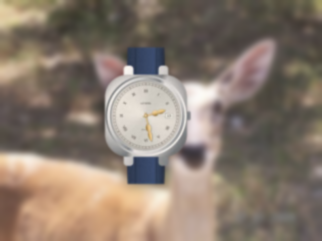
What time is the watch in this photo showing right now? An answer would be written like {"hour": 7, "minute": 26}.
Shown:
{"hour": 2, "minute": 28}
